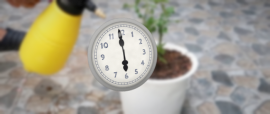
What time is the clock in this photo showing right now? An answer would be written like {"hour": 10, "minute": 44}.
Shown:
{"hour": 5, "minute": 59}
